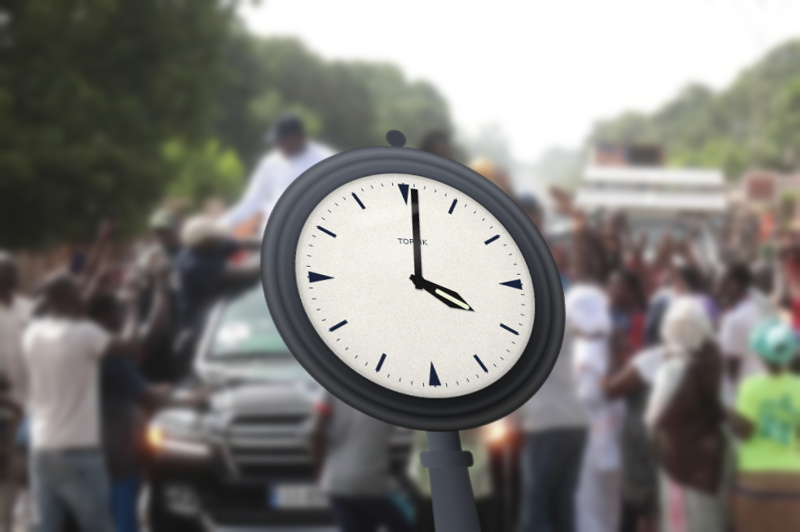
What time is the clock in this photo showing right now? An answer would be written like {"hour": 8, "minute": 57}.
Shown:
{"hour": 4, "minute": 1}
